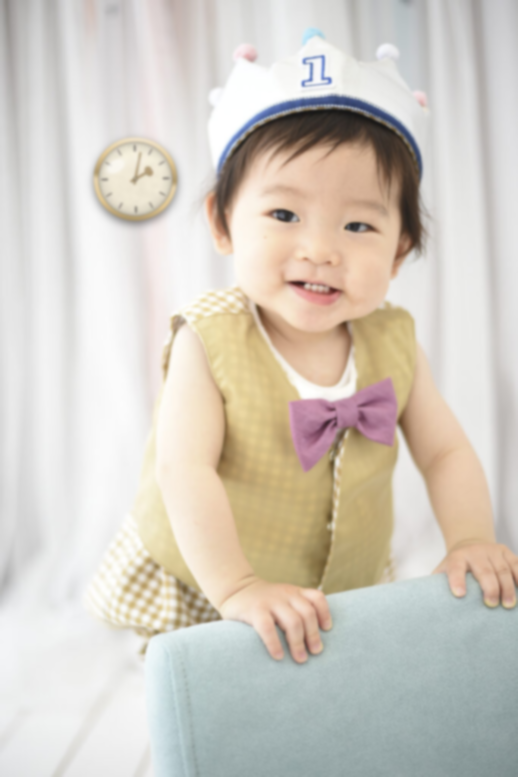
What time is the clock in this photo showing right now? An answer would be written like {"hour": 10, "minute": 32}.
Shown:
{"hour": 2, "minute": 2}
